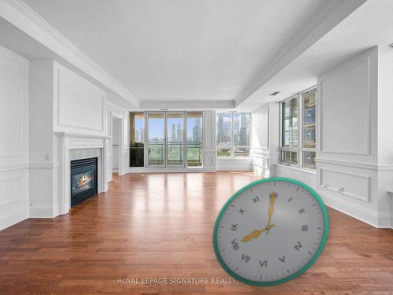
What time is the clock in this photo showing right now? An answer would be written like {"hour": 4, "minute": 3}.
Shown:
{"hour": 8, "minute": 0}
